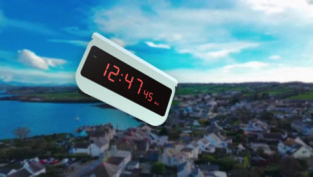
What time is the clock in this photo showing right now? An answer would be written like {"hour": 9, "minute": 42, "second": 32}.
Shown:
{"hour": 12, "minute": 47, "second": 45}
